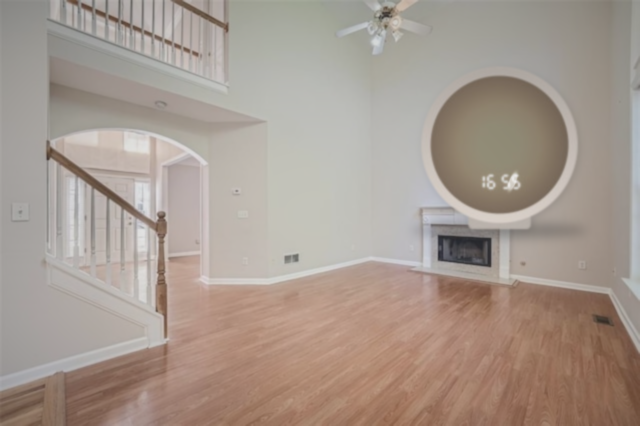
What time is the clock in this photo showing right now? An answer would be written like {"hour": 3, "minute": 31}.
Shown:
{"hour": 16, "minute": 55}
